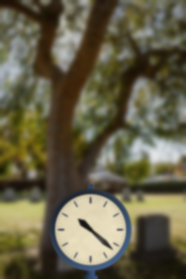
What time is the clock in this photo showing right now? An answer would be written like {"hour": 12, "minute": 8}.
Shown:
{"hour": 10, "minute": 22}
